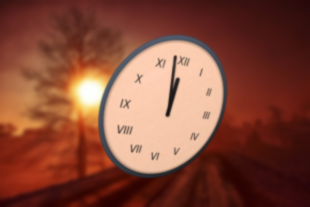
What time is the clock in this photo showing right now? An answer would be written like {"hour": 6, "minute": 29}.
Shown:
{"hour": 11, "minute": 58}
